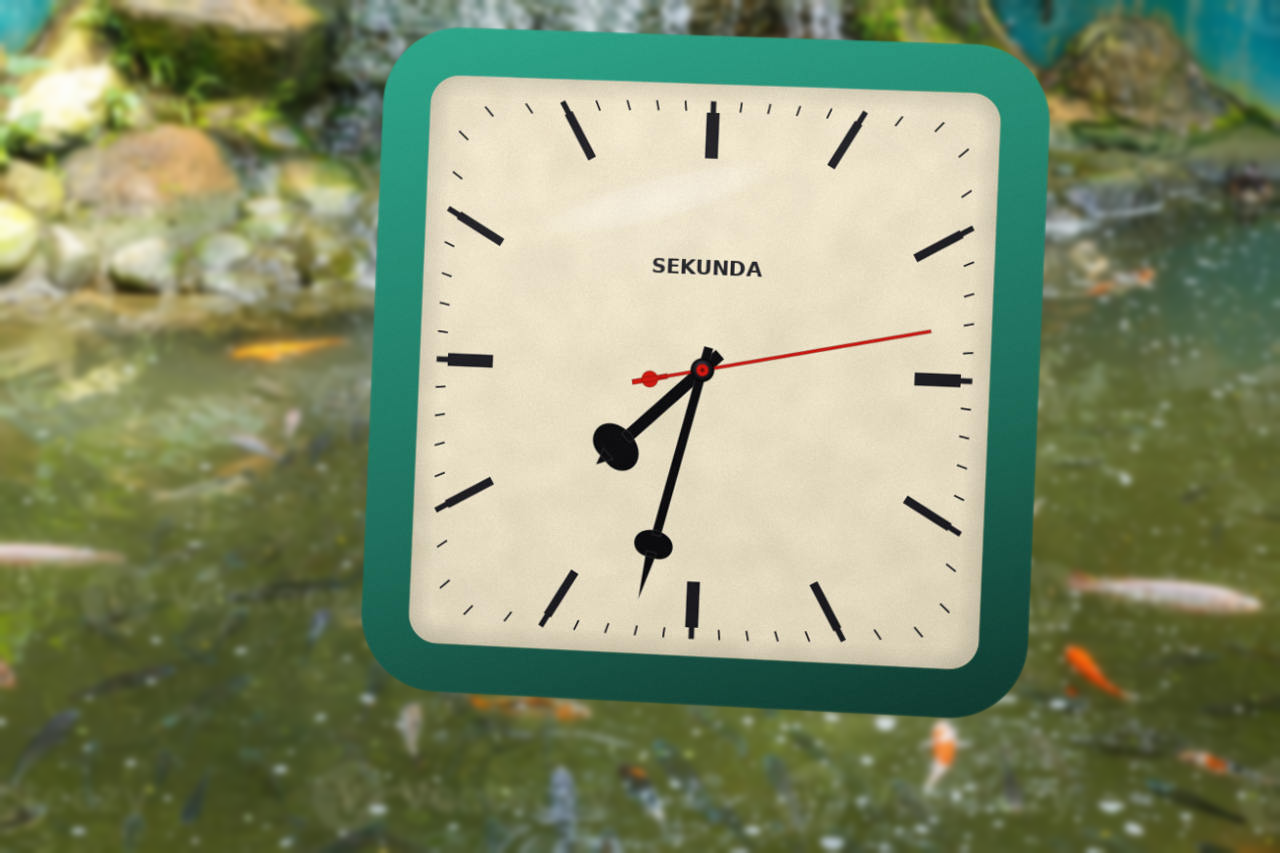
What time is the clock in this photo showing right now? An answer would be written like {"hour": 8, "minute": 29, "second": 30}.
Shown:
{"hour": 7, "minute": 32, "second": 13}
